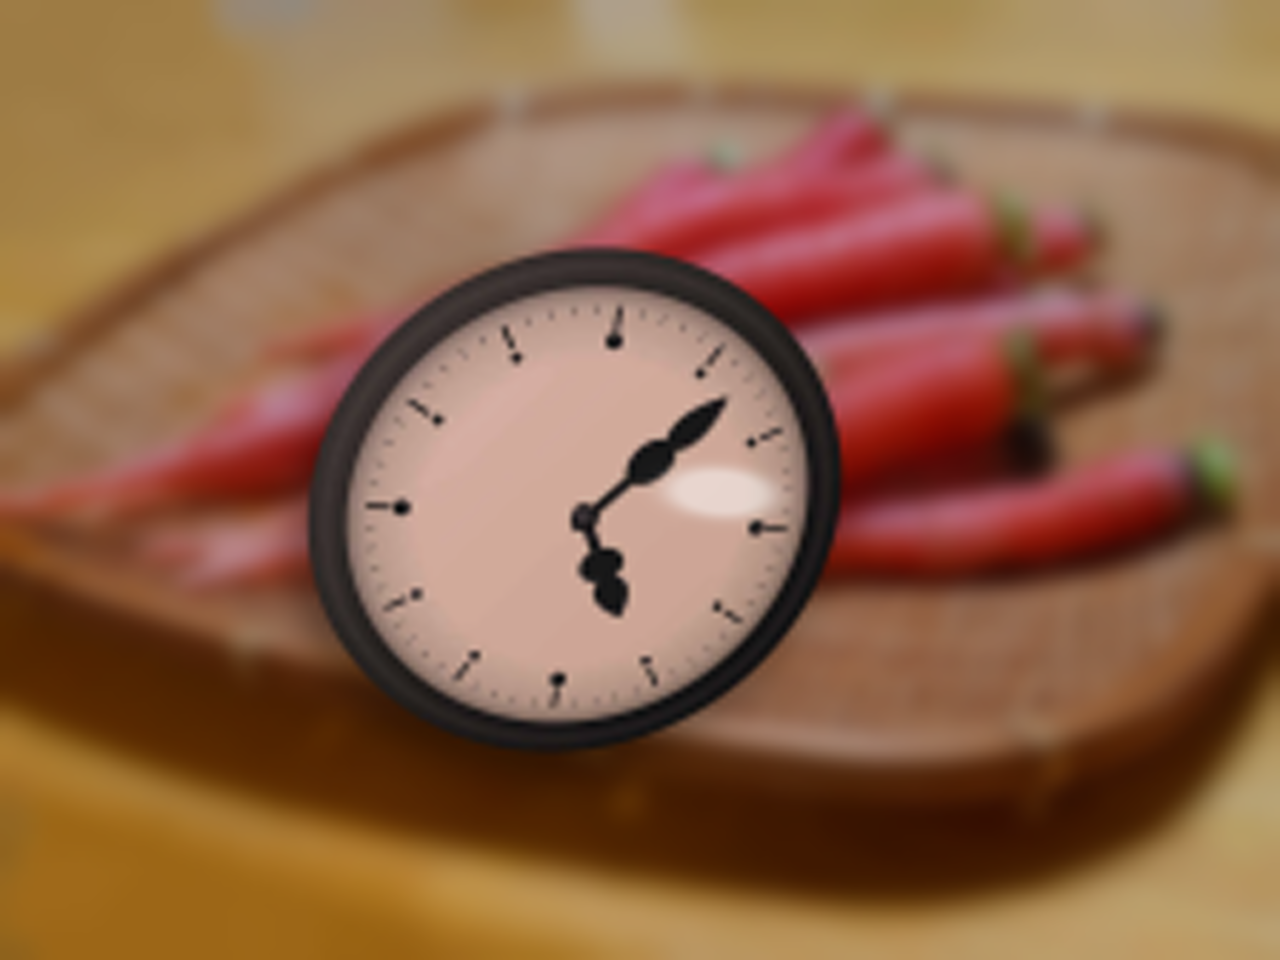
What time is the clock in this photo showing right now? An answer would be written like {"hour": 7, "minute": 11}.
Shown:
{"hour": 5, "minute": 7}
